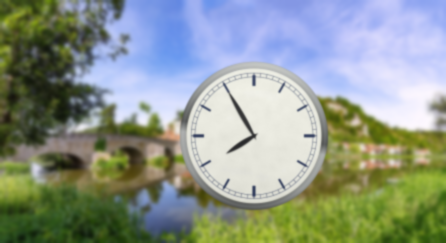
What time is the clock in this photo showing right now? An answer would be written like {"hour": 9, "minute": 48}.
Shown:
{"hour": 7, "minute": 55}
